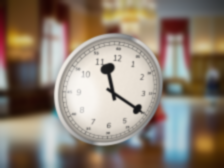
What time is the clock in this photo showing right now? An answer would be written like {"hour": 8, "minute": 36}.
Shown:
{"hour": 11, "minute": 20}
